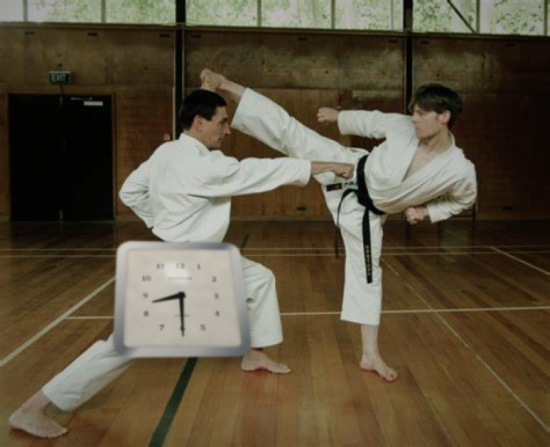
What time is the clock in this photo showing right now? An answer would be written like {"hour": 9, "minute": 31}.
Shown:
{"hour": 8, "minute": 30}
